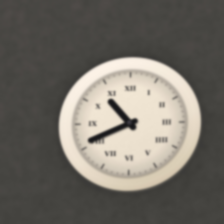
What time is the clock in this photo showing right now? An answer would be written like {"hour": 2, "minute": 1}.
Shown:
{"hour": 10, "minute": 41}
